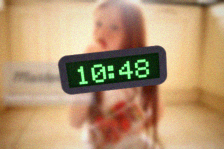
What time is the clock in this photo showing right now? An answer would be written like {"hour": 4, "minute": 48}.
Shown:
{"hour": 10, "minute": 48}
